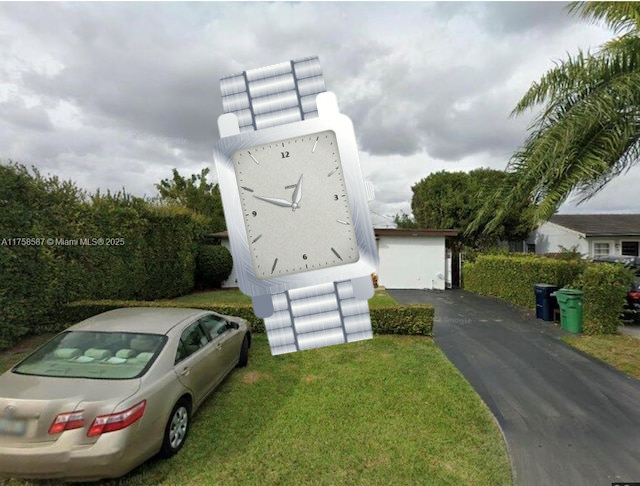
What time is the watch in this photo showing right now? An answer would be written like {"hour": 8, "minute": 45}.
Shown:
{"hour": 12, "minute": 49}
